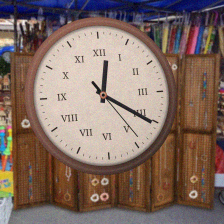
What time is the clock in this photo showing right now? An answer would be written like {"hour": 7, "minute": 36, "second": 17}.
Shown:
{"hour": 12, "minute": 20, "second": 24}
